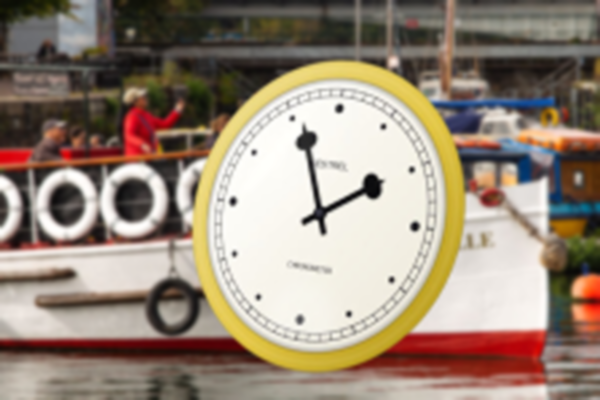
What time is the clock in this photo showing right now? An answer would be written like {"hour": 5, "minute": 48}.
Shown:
{"hour": 1, "minute": 56}
